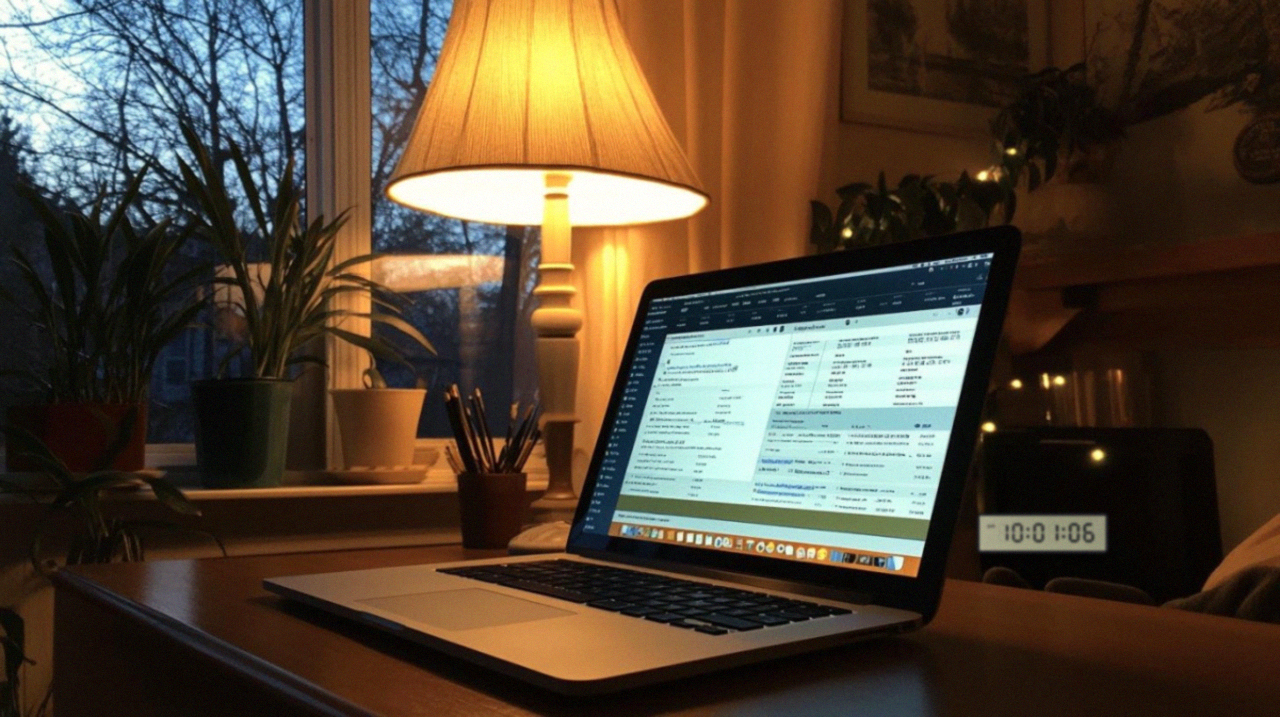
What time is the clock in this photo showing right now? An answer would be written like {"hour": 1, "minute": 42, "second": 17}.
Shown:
{"hour": 10, "minute": 1, "second": 6}
